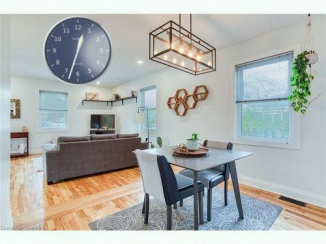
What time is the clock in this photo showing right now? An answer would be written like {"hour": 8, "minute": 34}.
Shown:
{"hour": 12, "minute": 33}
